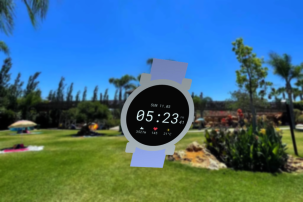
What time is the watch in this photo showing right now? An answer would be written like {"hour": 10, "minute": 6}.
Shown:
{"hour": 5, "minute": 23}
